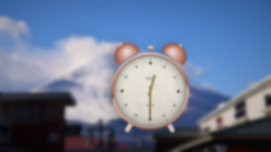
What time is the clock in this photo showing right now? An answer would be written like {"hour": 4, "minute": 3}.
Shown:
{"hour": 12, "minute": 30}
